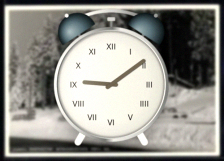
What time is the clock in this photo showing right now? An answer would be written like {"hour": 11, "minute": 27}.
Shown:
{"hour": 9, "minute": 9}
